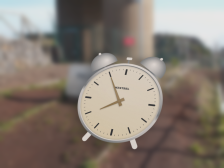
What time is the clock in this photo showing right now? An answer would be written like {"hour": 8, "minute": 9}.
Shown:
{"hour": 7, "minute": 55}
